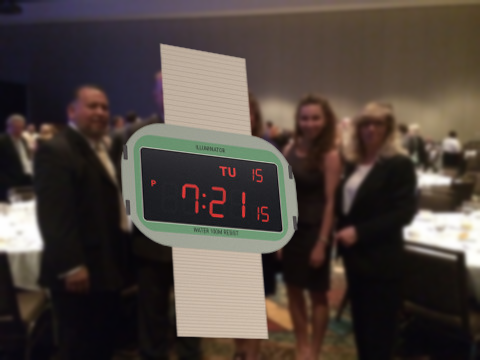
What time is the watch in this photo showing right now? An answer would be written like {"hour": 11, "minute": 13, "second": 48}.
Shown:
{"hour": 7, "minute": 21, "second": 15}
